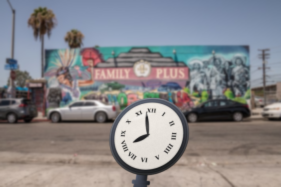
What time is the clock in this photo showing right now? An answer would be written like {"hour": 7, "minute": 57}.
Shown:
{"hour": 7, "minute": 58}
